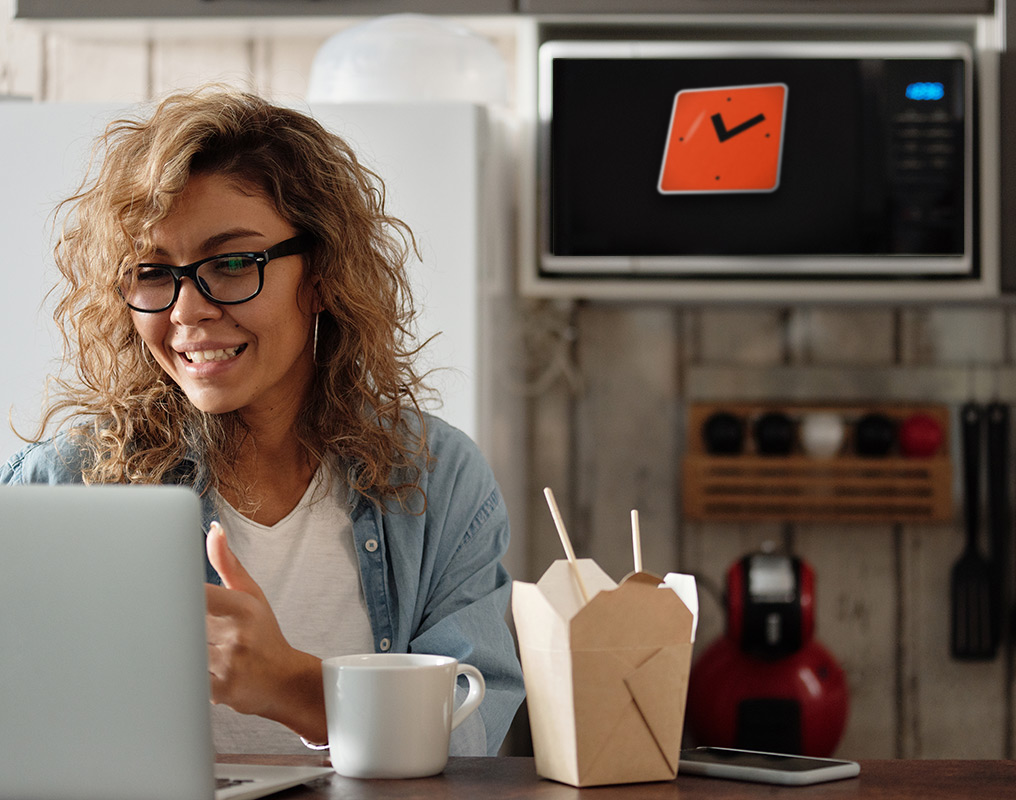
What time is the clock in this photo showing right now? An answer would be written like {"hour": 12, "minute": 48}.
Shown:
{"hour": 11, "minute": 10}
